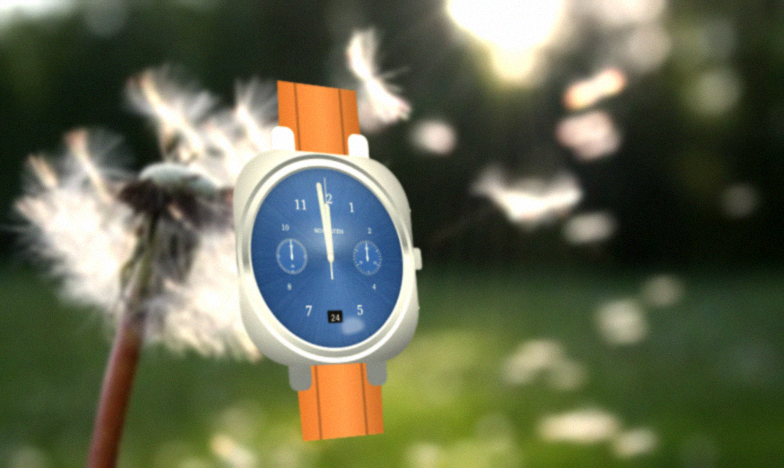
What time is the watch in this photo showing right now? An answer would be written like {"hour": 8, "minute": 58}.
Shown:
{"hour": 11, "minute": 59}
